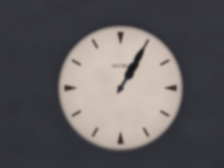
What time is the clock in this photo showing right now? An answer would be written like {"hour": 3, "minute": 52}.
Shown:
{"hour": 1, "minute": 5}
